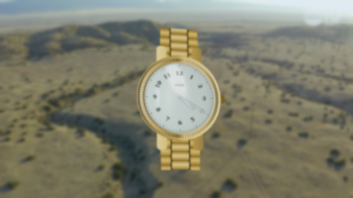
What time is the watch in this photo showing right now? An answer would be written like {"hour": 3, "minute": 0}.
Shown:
{"hour": 4, "minute": 20}
